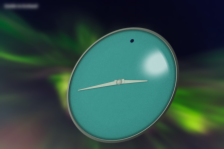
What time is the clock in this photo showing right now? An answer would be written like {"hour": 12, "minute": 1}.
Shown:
{"hour": 2, "minute": 42}
